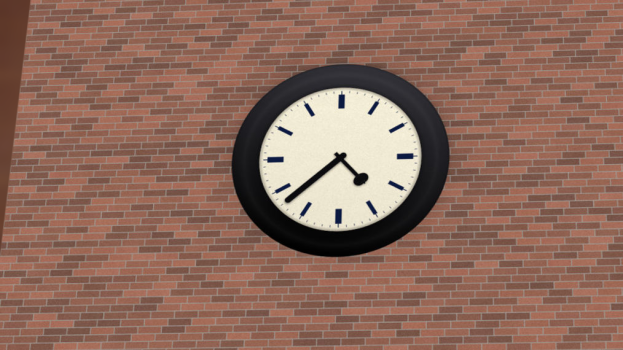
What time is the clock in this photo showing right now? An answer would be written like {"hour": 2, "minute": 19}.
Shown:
{"hour": 4, "minute": 38}
